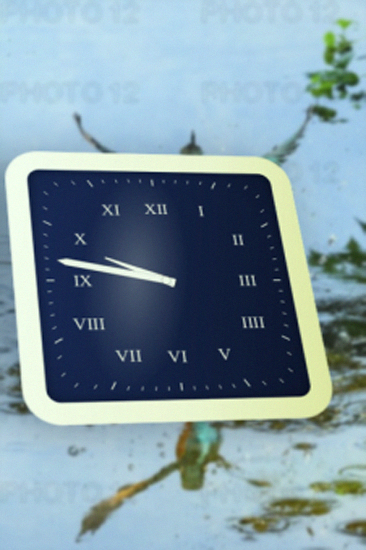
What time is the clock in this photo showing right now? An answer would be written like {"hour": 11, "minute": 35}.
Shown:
{"hour": 9, "minute": 47}
